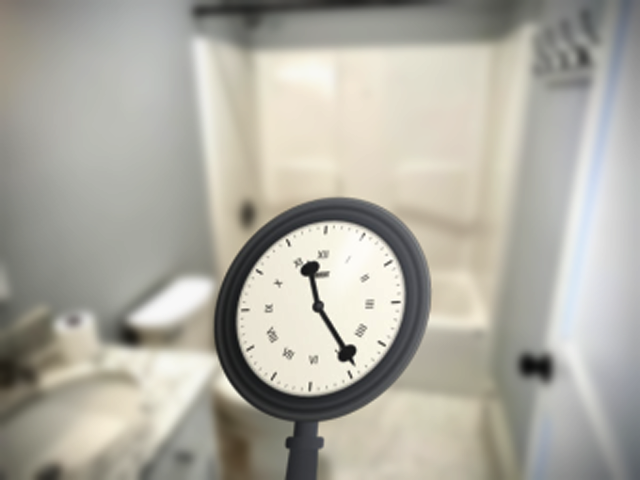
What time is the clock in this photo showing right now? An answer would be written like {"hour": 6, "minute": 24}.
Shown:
{"hour": 11, "minute": 24}
